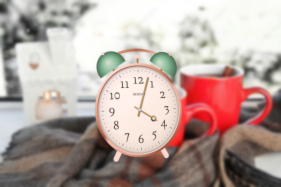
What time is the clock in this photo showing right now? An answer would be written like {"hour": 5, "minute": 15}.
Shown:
{"hour": 4, "minute": 3}
